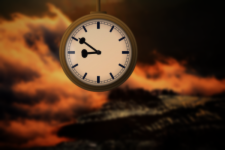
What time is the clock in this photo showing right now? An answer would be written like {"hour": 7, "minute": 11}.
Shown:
{"hour": 8, "minute": 51}
